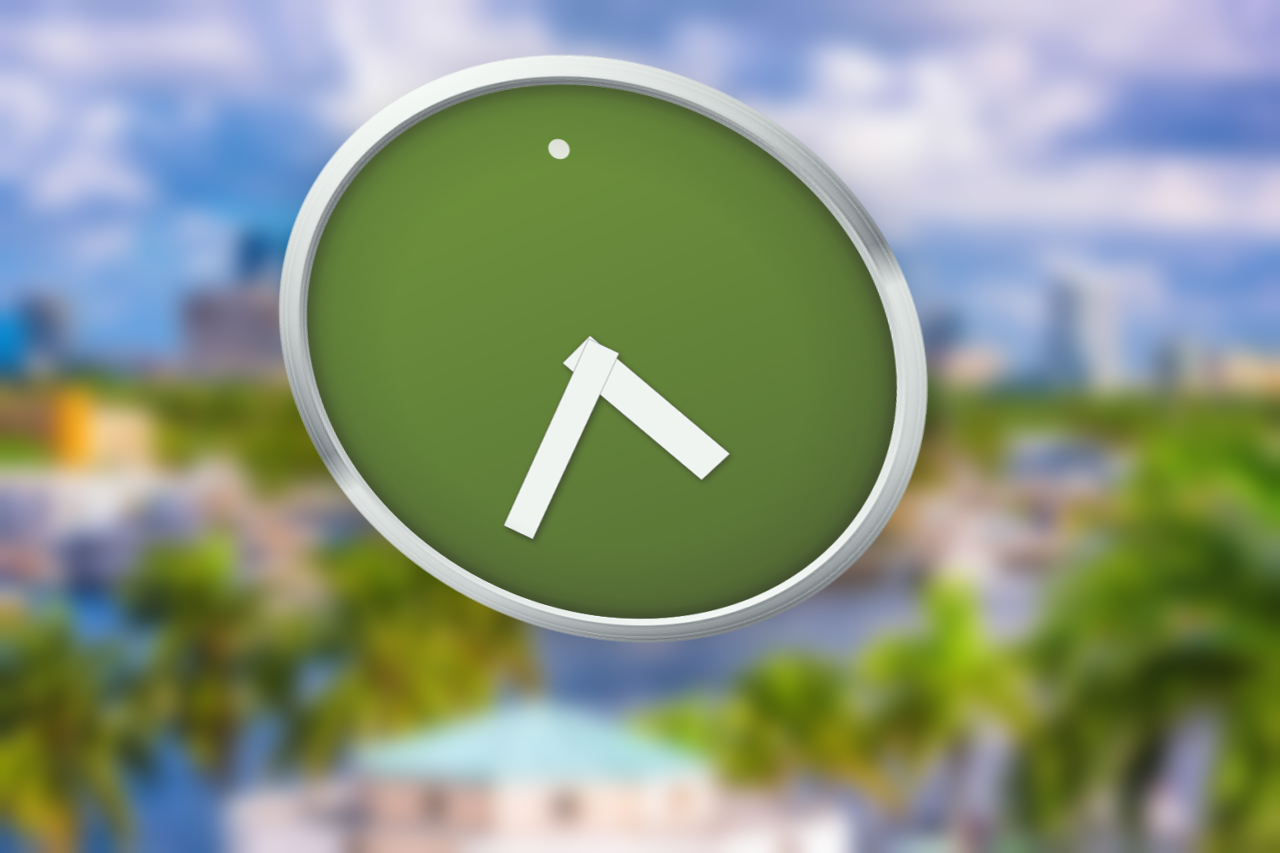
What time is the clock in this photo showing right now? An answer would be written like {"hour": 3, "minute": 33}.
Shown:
{"hour": 4, "minute": 35}
